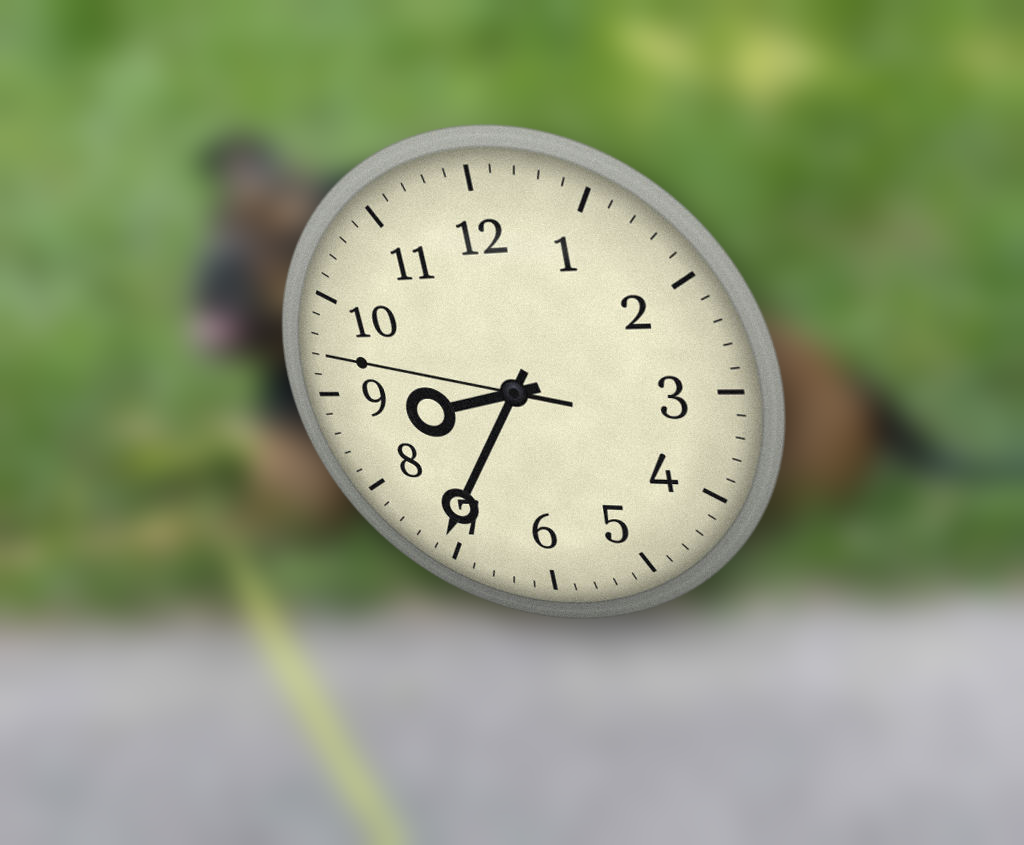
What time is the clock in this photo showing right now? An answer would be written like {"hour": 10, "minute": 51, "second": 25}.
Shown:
{"hour": 8, "minute": 35, "second": 47}
